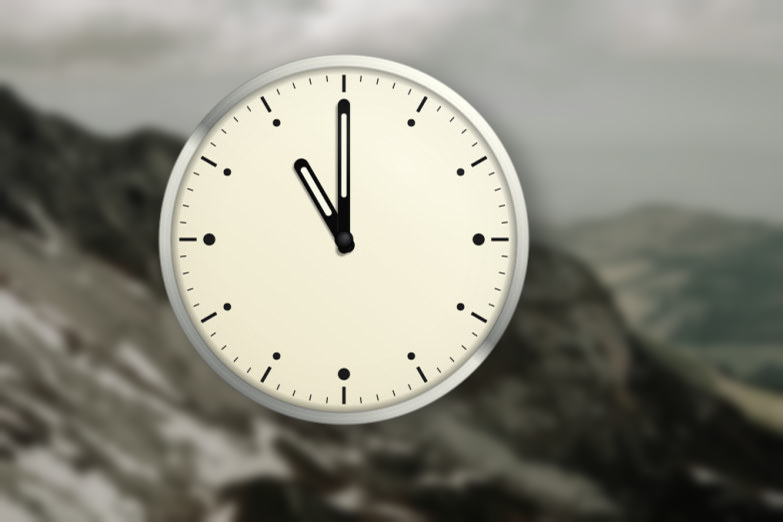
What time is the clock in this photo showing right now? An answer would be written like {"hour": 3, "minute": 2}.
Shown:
{"hour": 11, "minute": 0}
